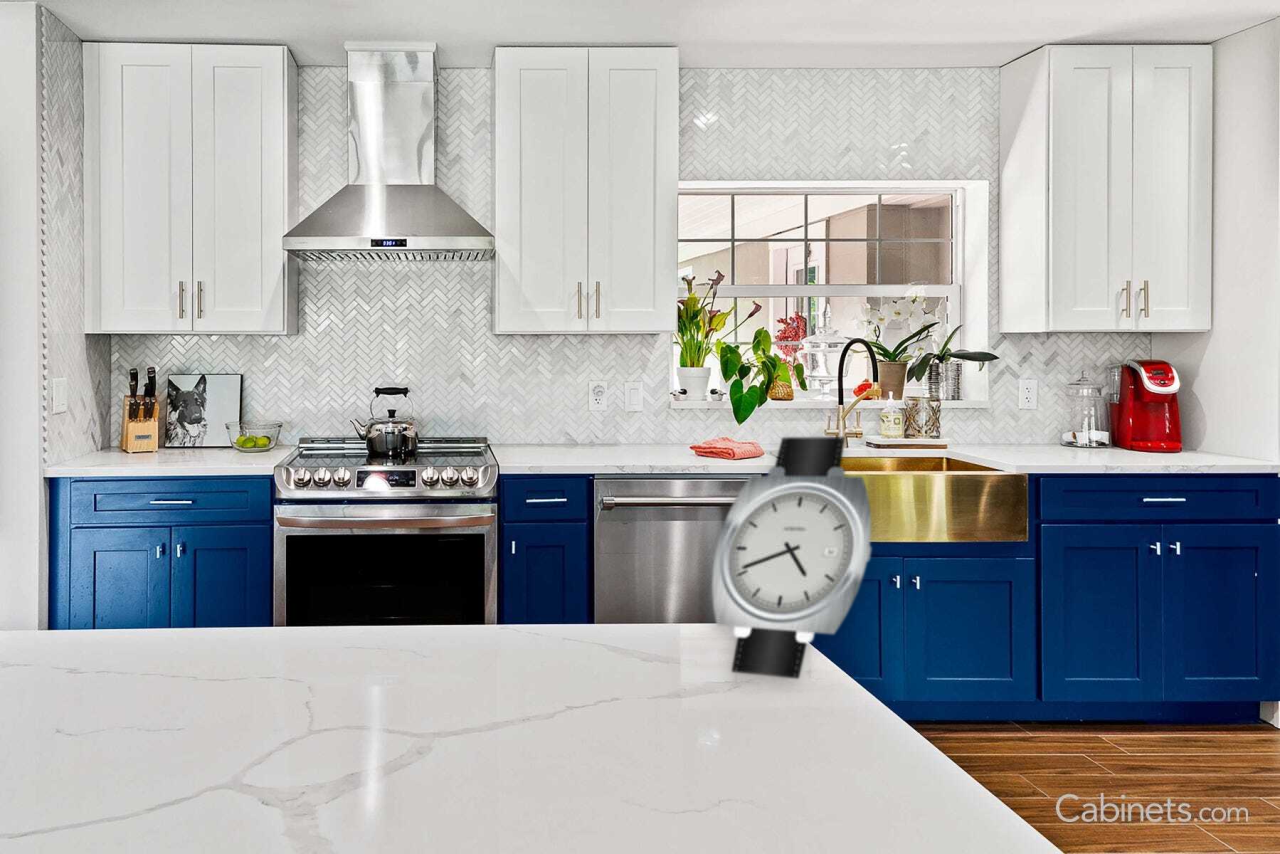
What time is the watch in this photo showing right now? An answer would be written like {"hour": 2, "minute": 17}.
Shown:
{"hour": 4, "minute": 41}
